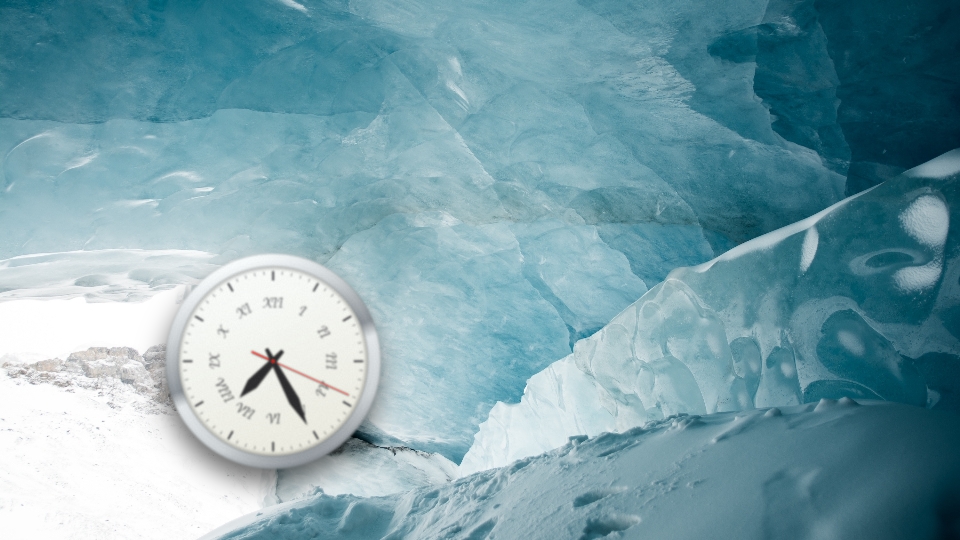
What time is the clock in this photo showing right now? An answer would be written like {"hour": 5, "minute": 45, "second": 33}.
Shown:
{"hour": 7, "minute": 25, "second": 19}
